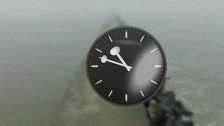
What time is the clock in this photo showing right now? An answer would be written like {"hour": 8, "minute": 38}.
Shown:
{"hour": 10, "minute": 48}
